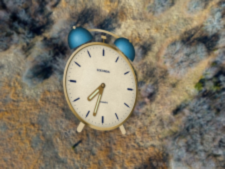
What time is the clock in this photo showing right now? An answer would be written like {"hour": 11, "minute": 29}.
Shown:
{"hour": 7, "minute": 33}
